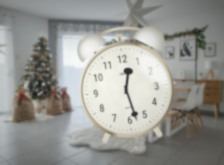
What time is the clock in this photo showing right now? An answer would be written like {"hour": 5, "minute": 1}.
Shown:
{"hour": 12, "minute": 28}
